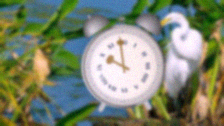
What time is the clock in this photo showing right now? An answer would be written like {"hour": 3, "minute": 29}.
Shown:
{"hour": 9, "minute": 59}
